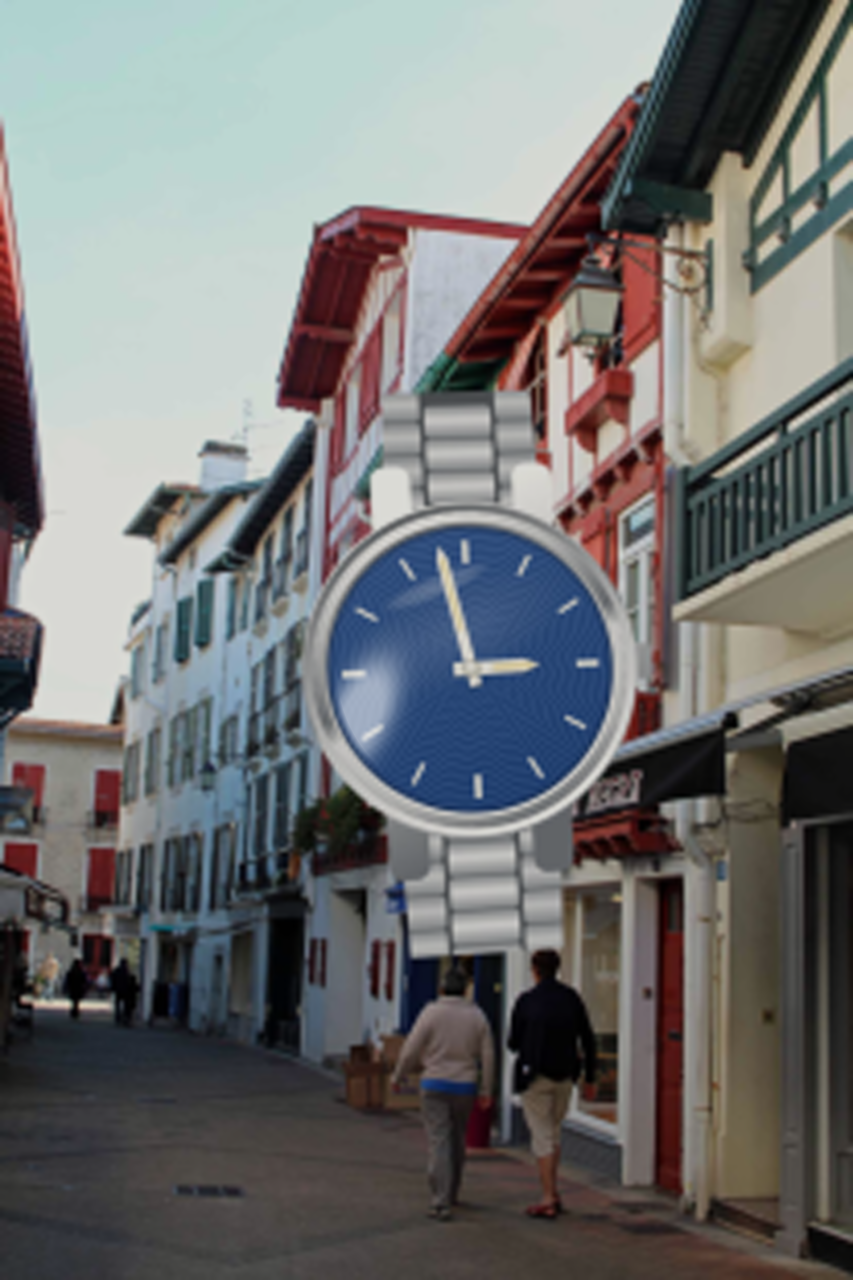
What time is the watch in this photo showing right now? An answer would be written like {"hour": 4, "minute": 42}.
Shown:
{"hour": 2, "minute": 58}
